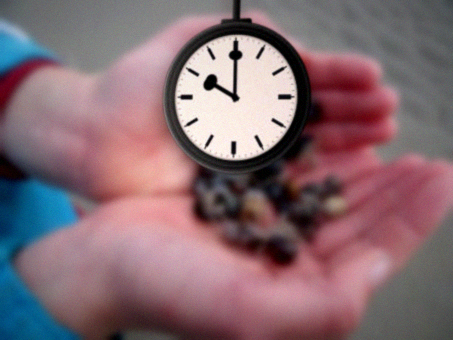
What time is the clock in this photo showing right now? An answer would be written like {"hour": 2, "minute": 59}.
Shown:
{"hour": 10, "minute": 0}
